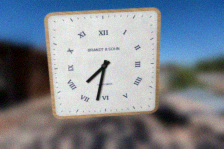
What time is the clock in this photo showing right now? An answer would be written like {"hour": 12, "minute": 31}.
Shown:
{"hour": 7, "minute": 32}
